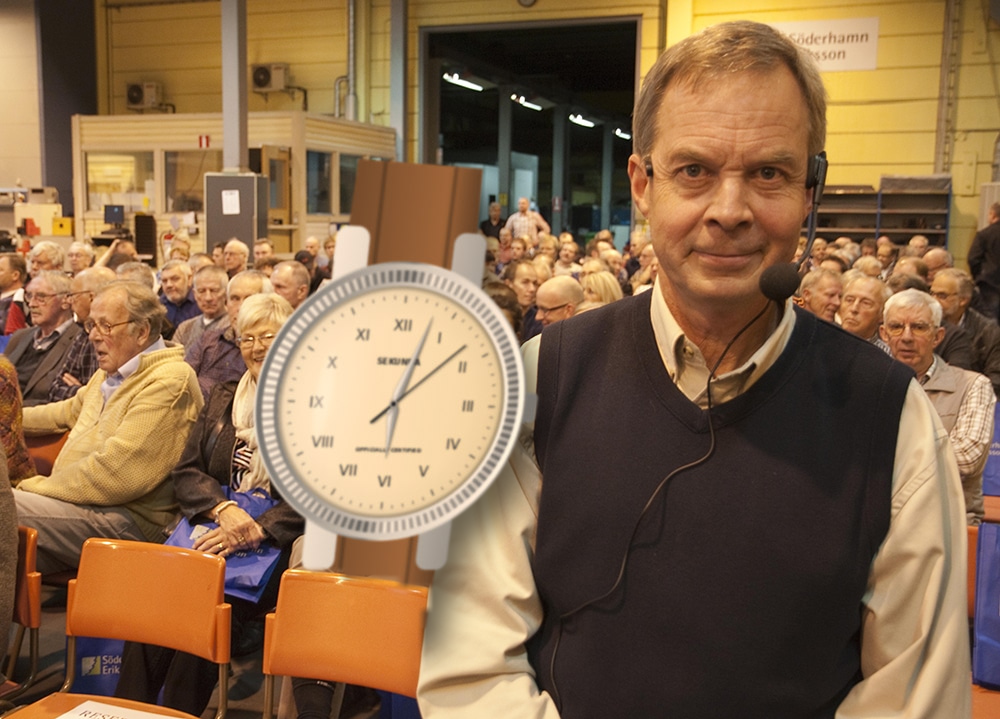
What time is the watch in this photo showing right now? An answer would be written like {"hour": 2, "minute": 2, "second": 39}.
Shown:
{"hour": 6, "minute": 3, "second": 8}
